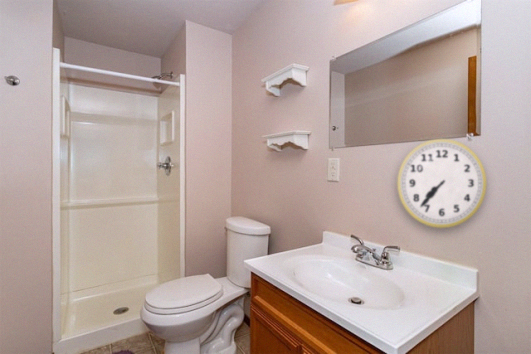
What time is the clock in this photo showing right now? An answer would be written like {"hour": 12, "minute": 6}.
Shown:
{"hour": 7, "minute": 37}
